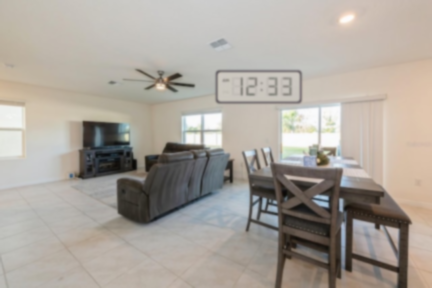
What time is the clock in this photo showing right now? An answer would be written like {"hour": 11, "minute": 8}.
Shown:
{"hour": 12, "minute": 33}
